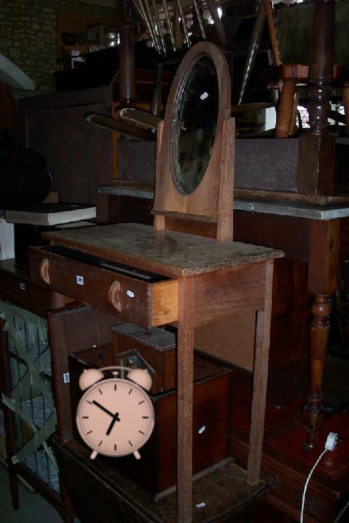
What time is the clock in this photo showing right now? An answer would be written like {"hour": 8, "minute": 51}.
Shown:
{"hour": 6, "minute": 51}
